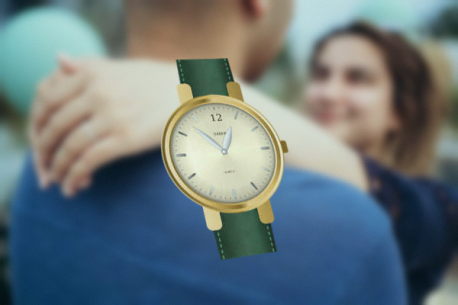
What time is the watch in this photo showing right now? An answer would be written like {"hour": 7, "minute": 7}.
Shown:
{"hour": 12, "minute": 53}
